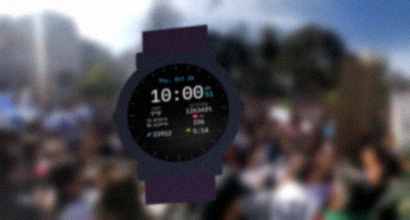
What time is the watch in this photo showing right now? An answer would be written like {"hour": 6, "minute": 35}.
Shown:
{"hour": 10, "minute": 0}
